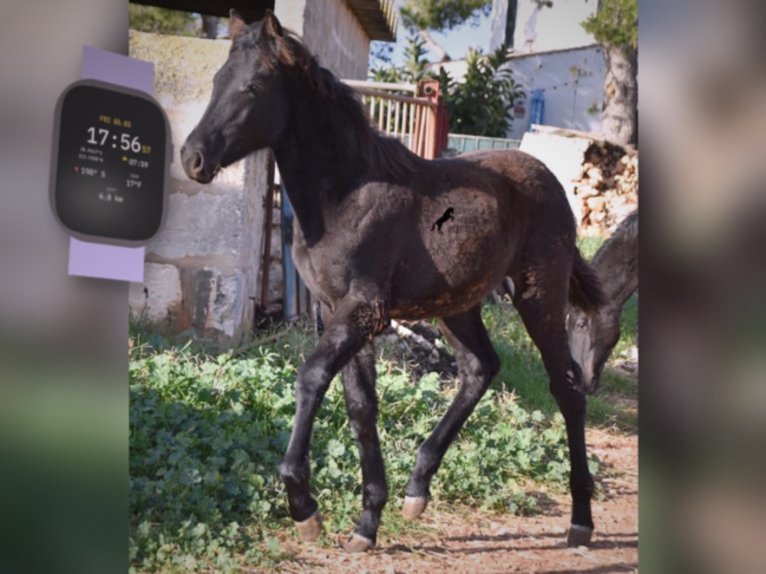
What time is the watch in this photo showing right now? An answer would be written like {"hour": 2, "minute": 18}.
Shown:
{"hour": 17, "minute": 56}
